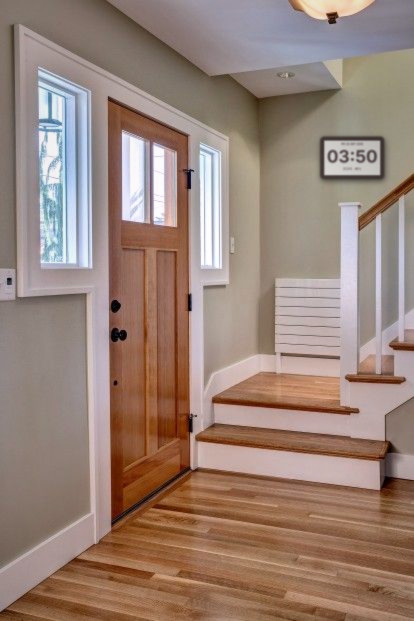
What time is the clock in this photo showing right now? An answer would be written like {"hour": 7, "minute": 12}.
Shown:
{"hour": 3, "minute": 50}
